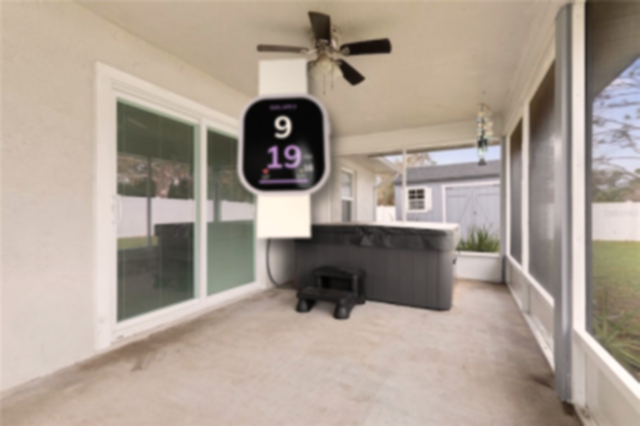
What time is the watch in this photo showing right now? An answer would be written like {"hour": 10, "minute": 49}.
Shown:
{"hour": 9, "minute": 19}
